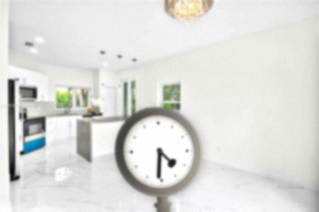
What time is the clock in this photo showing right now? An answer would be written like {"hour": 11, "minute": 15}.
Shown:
{"hour": 4, "minute": 31}
